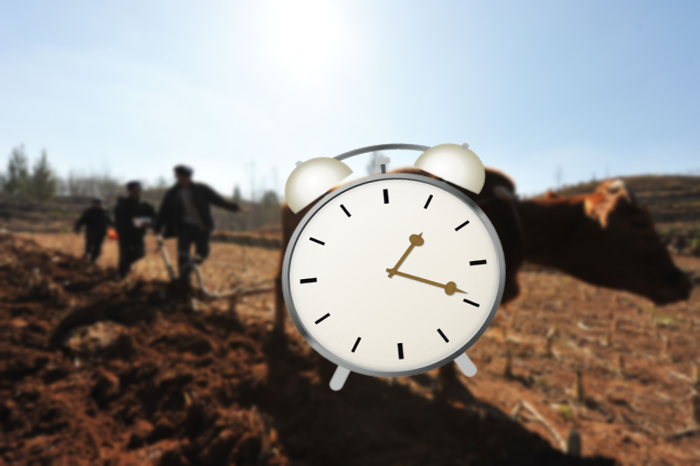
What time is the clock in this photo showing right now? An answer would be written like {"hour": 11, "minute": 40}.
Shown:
{"hour": 1, "minute": 19}
